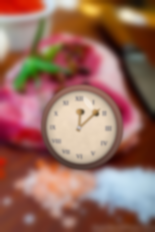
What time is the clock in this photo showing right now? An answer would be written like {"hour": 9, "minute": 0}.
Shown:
{"hour": 12, "minute": 8}
